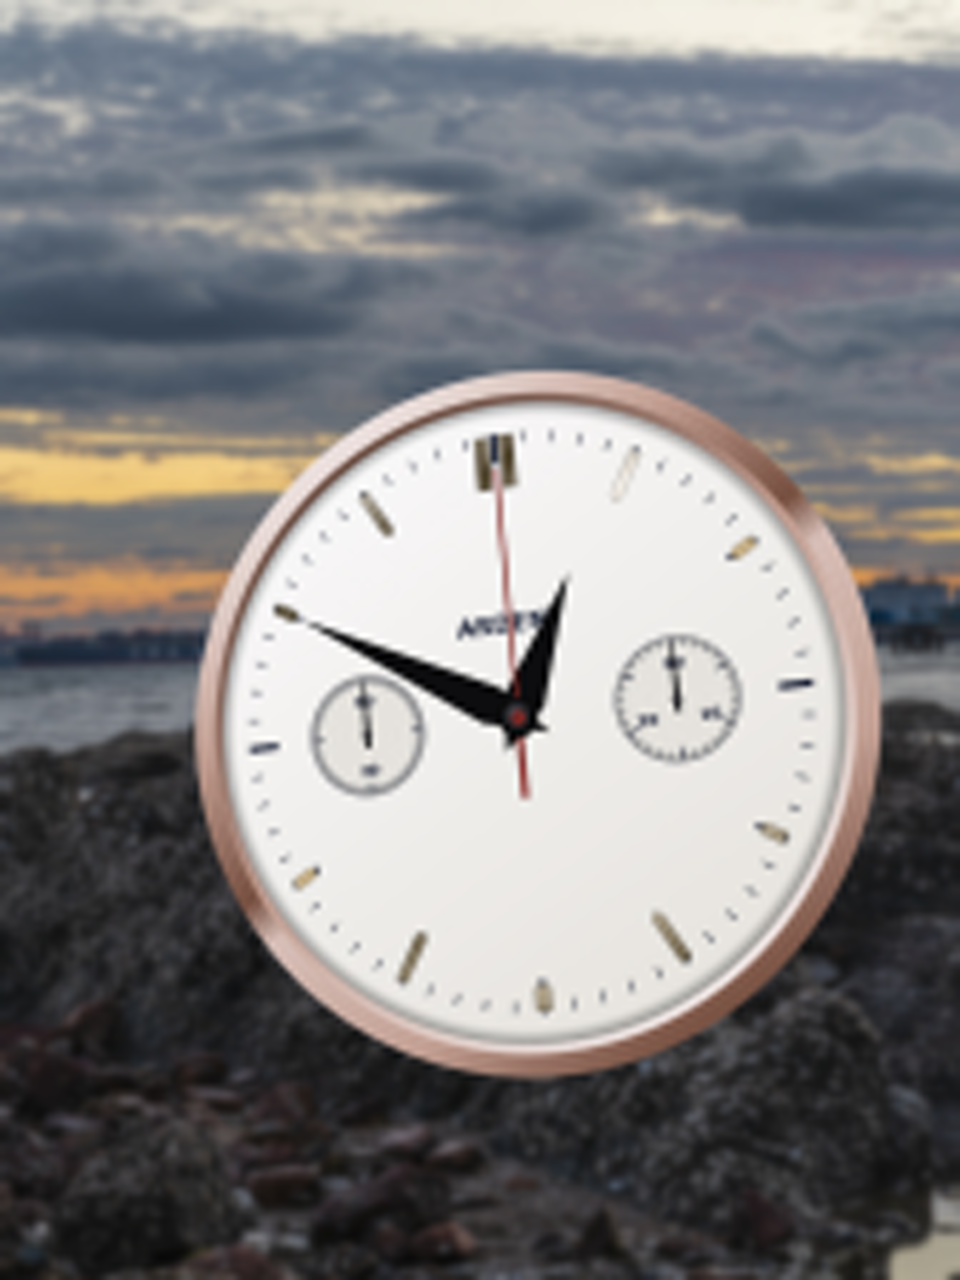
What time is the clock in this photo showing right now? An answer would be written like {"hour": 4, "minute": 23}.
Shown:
{"hour": 12, "minute": 50}
